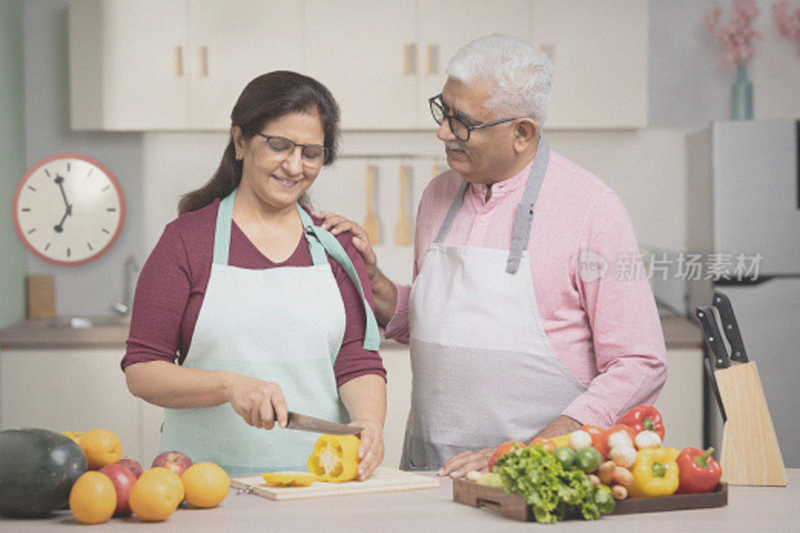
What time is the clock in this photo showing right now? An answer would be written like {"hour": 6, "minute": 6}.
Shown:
{"hour": 6, "minute": 57}
